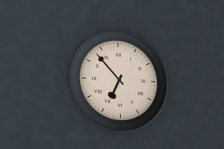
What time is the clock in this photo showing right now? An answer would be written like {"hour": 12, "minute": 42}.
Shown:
{"hour": 6, "minute": 53}
